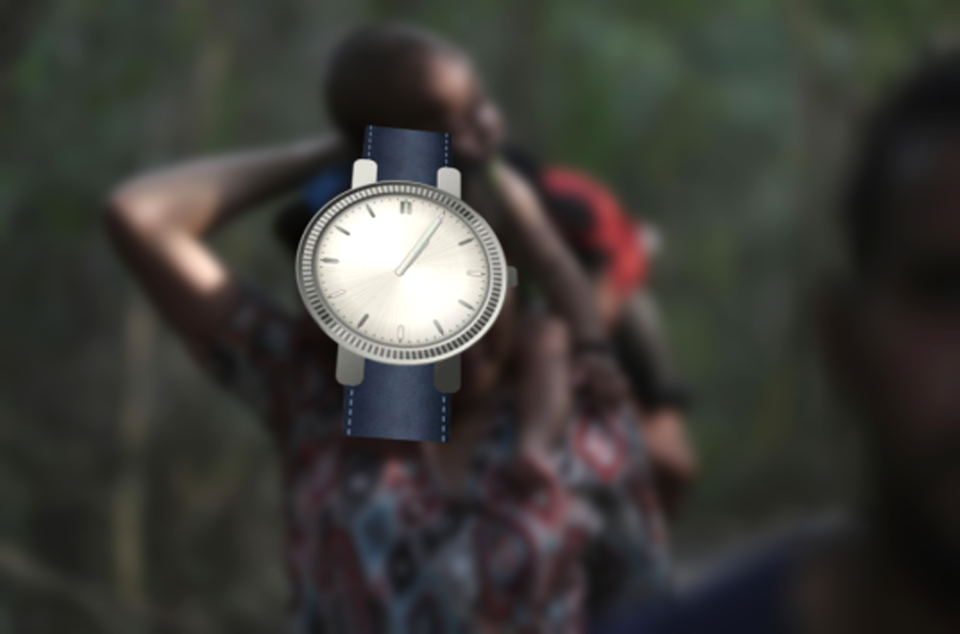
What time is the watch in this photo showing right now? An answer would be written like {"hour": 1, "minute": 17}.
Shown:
{"hour": 1, "minute": 5}
